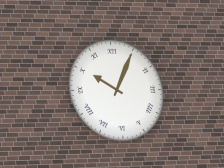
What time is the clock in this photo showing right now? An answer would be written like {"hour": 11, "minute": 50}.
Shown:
{"hour": 10, "minute": 5}
